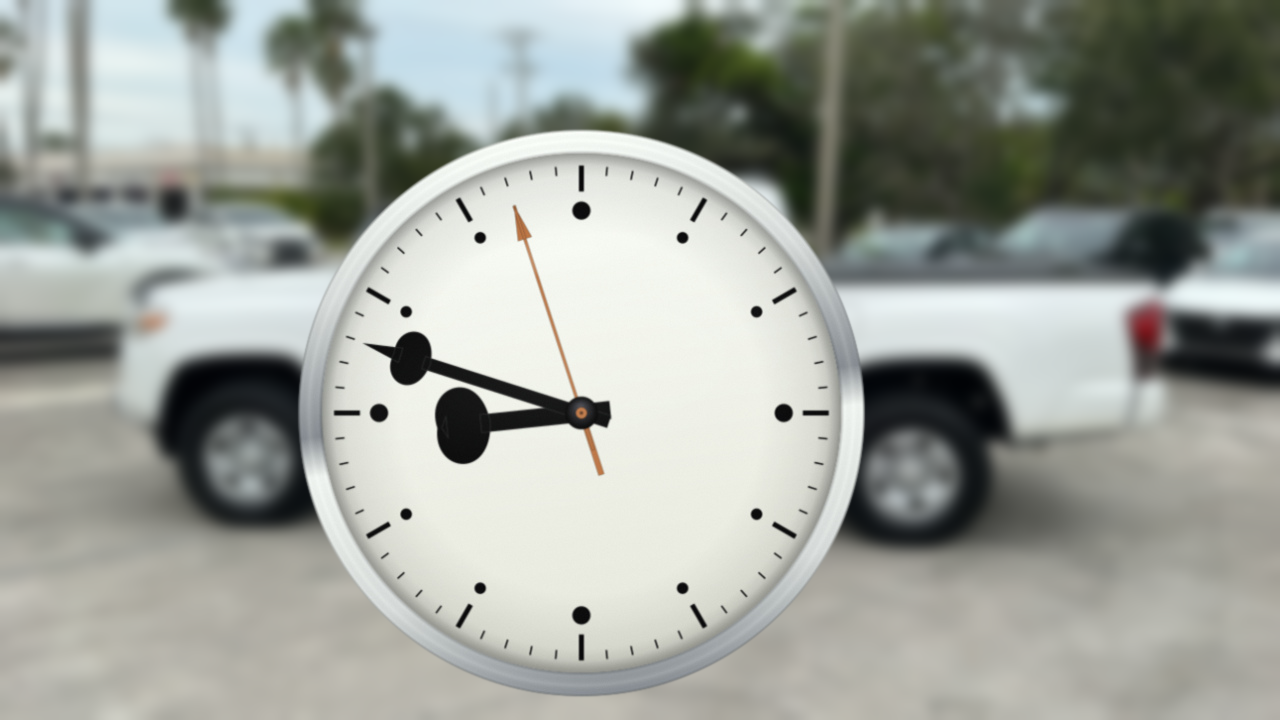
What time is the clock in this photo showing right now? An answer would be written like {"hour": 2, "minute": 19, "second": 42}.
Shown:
{"hour": 8, "minute": 47, "second": 57}
